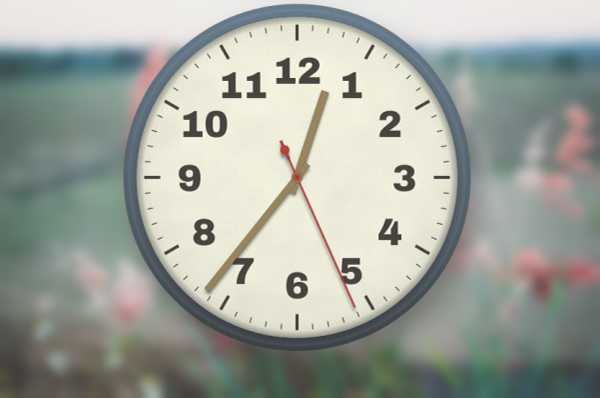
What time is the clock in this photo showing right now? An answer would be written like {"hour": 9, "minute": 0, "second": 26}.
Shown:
{"hour": 12, "minute": 36, "second": 26}
